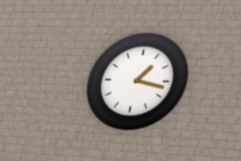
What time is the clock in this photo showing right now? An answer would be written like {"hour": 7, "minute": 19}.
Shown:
{"hour": 1, "minute": 17}
